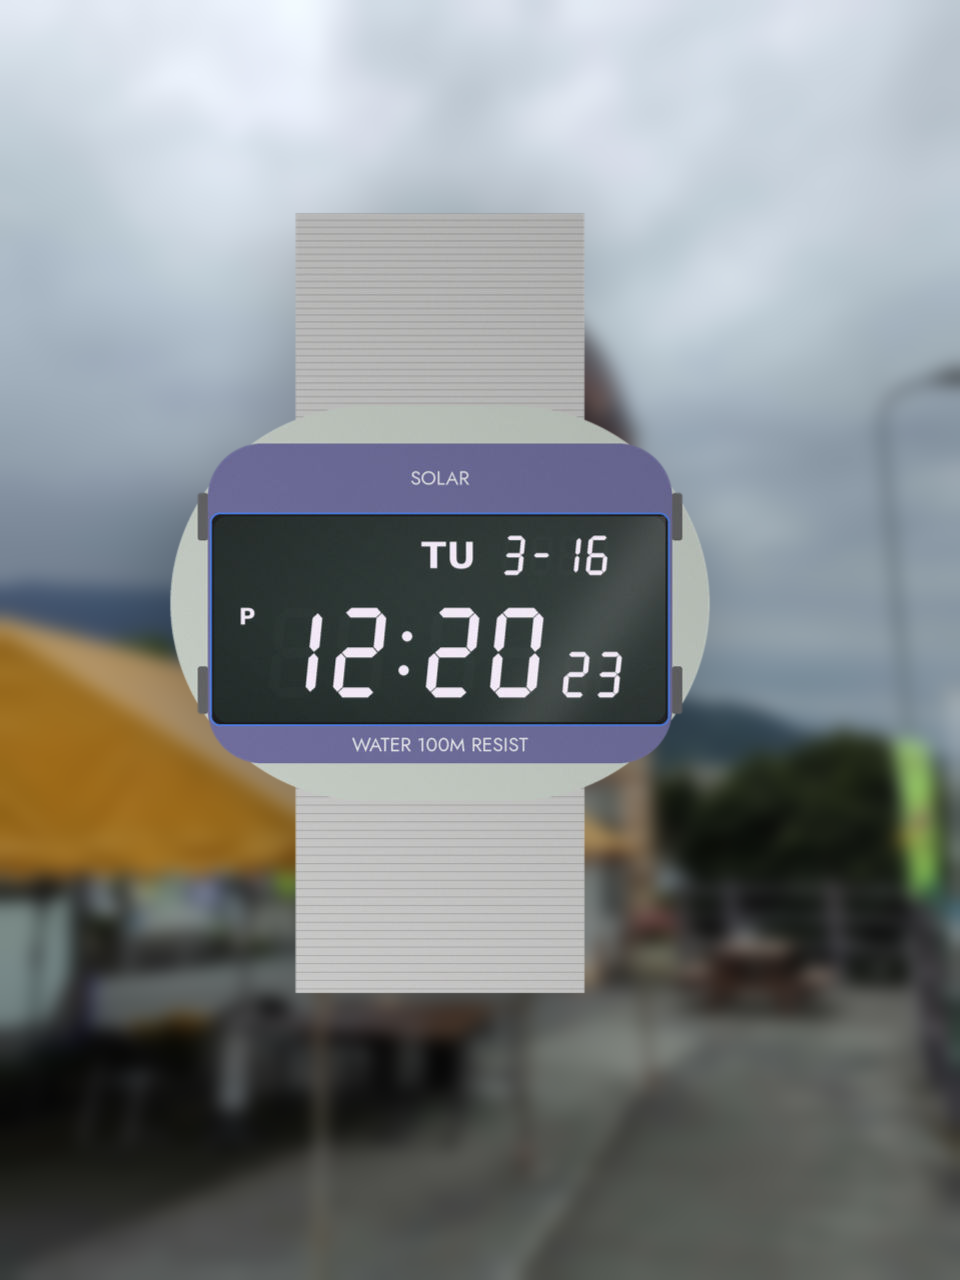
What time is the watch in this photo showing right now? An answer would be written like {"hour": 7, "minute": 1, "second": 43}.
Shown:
{"hour": 12, "minute": 20, "second": 23}
